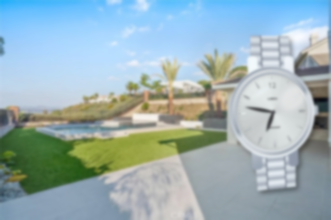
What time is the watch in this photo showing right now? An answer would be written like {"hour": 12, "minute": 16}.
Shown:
{"hour": 6, "minute": 47}
